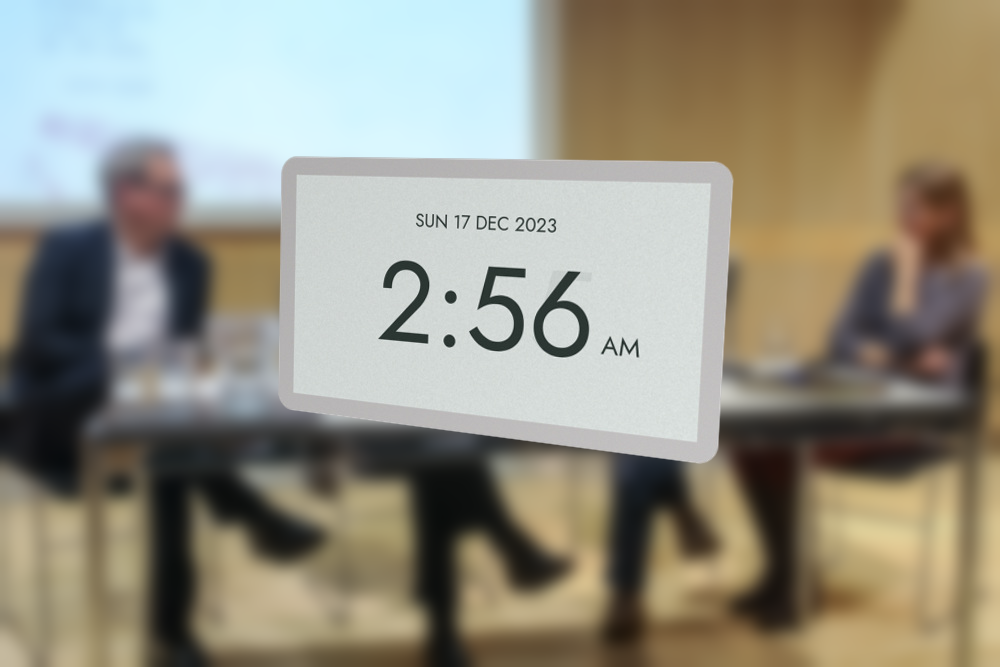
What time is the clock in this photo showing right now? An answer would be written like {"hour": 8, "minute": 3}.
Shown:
{"hour": 2, "minute": 56}
